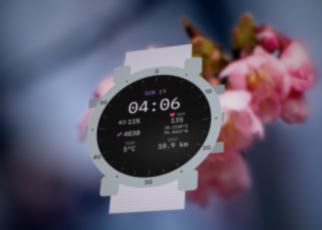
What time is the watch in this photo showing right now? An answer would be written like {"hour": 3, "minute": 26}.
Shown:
{"hour": 4, "minute": 6}
